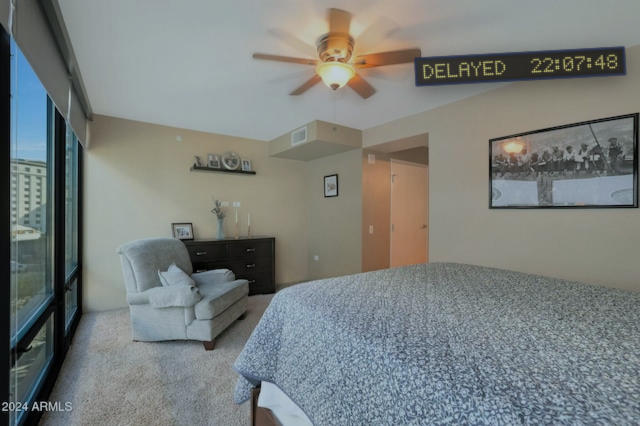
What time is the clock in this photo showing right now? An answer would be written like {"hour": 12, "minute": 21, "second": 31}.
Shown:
{"hour": 22, "minute": 7, "second": 48}
